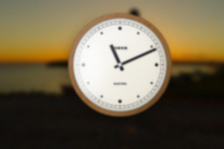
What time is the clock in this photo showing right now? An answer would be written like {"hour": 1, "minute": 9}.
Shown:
{"hour": 11, "minute": 11}
